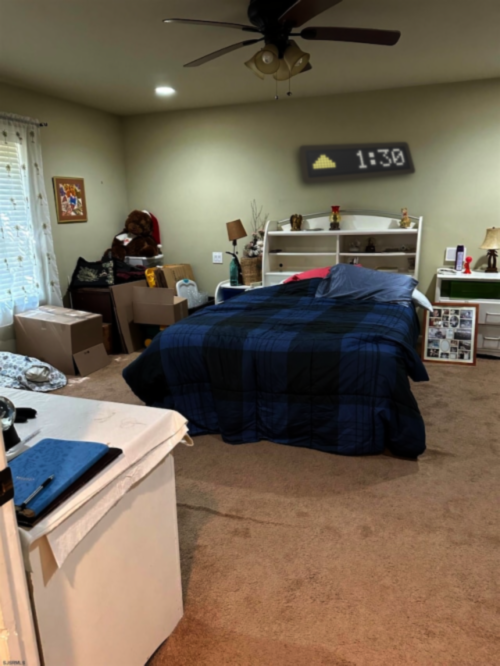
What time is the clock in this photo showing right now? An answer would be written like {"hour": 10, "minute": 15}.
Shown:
{"hour": 1, "minute": 30}
